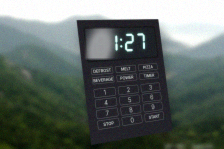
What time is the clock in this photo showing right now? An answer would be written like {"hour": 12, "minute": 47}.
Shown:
{"hour": 1, "minute": 27}
